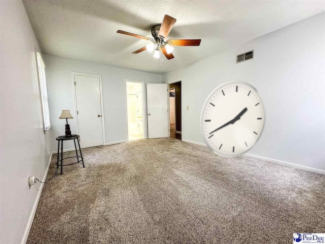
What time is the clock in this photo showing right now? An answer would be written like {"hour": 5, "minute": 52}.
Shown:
{"hour": 1, "minute": 41}
